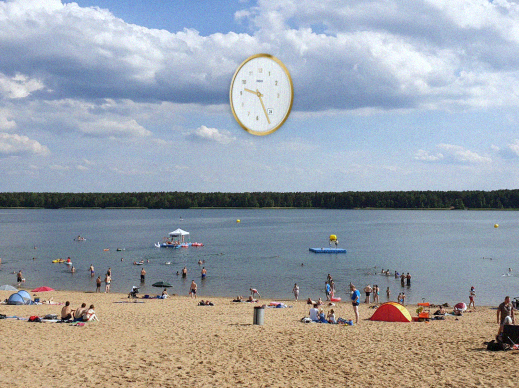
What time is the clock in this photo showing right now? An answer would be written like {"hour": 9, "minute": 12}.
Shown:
{"hour": 9, "minute": 25}
